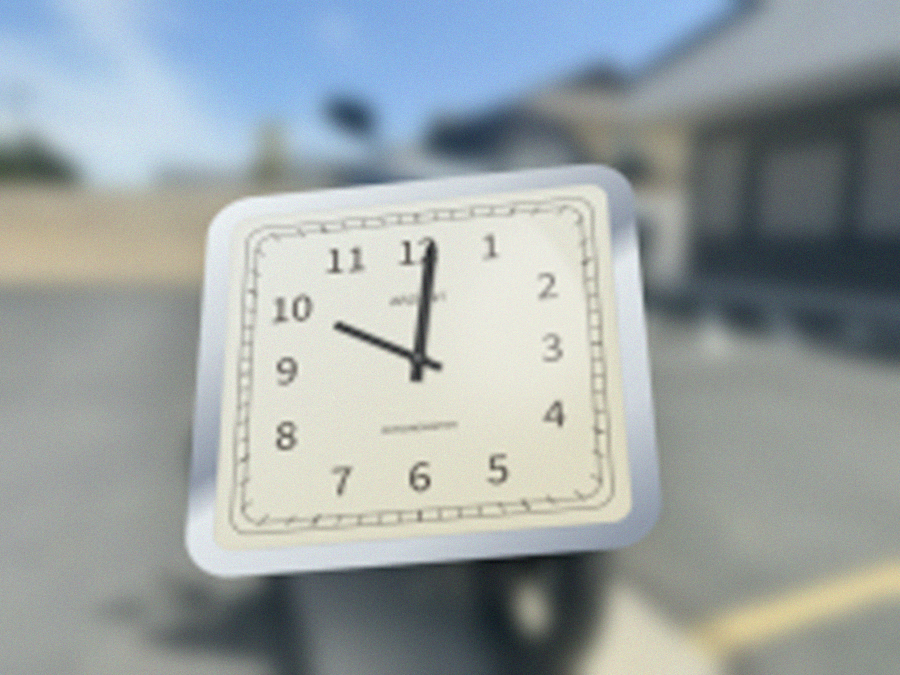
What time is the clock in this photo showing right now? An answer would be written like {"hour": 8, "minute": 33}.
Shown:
{"hour": 10, "minute": 1}
